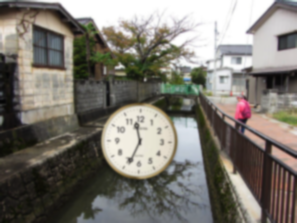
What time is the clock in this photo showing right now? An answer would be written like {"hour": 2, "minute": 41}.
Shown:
{"hour": 11, "minute": 34}
